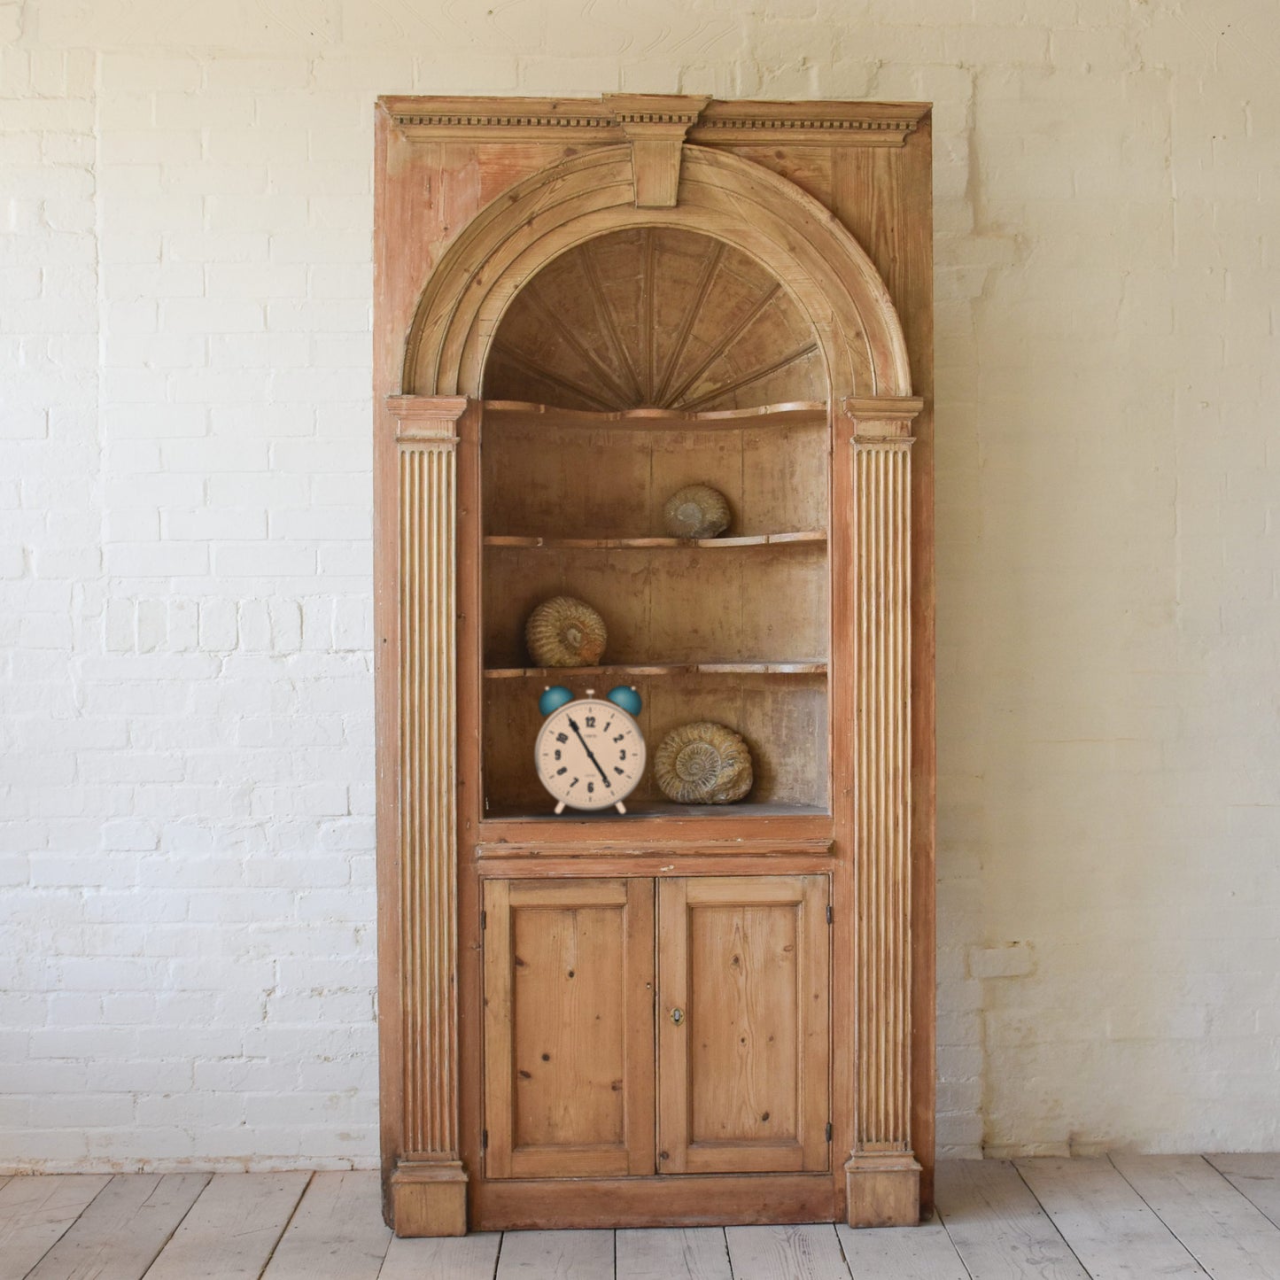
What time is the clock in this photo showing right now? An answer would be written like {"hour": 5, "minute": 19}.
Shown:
{"hour": 4, "minute": 55}
